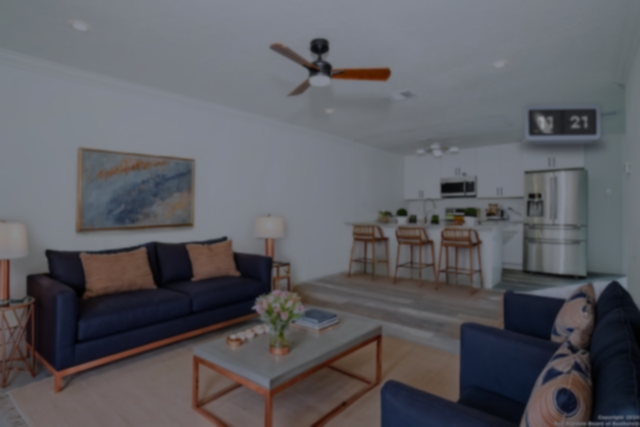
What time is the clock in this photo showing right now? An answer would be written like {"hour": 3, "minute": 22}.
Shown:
{"hour": 11, "minute": 21}
